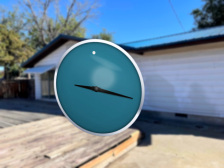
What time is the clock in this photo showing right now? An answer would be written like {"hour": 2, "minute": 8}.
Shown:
{"hour": 9, "minute": 17}
